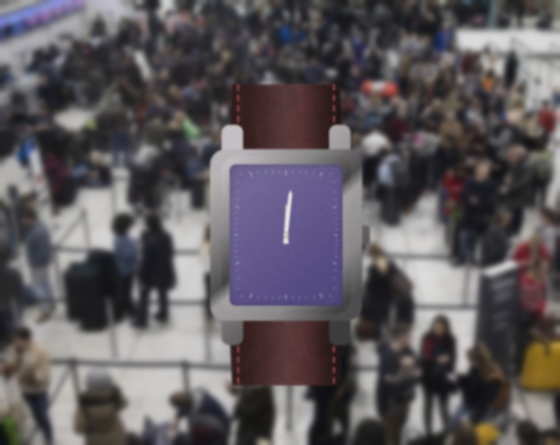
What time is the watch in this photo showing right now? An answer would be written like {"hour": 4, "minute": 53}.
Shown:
{"hour": 12, "minute": 1}
